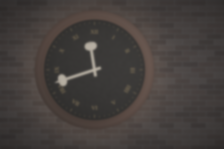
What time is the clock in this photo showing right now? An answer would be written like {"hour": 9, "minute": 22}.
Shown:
{"hour": 11, "minute": 42}
